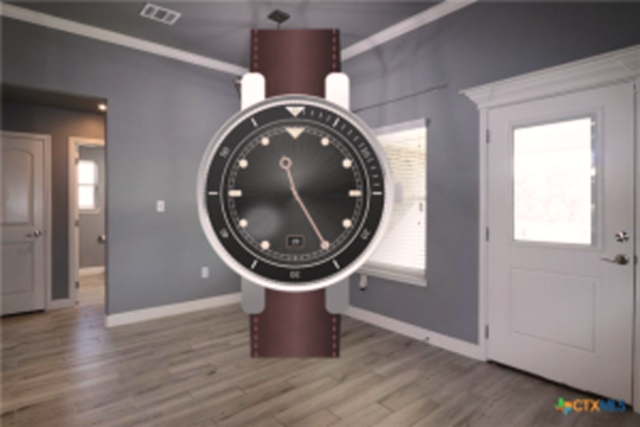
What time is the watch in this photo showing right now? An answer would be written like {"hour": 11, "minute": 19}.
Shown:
{"hour": 11, "minute": 25}
